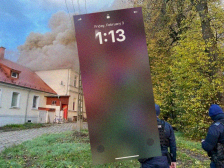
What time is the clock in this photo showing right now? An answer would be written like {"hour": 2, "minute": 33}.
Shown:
{"hour": 1, "minute": 13}
